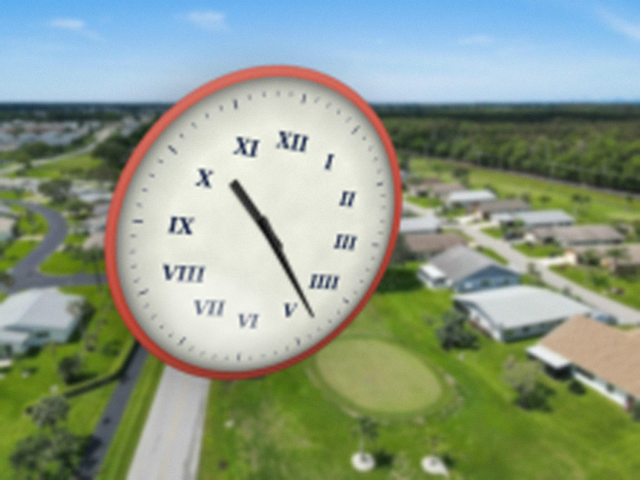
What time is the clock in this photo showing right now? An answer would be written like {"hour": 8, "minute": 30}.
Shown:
{"hour": 10, "minute": 23}
